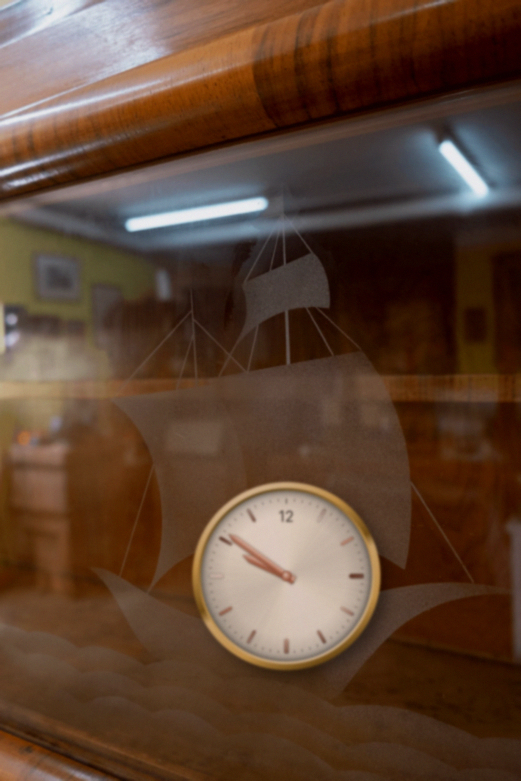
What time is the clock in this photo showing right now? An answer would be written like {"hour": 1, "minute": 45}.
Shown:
{"hour": 9, "minute": 51}
